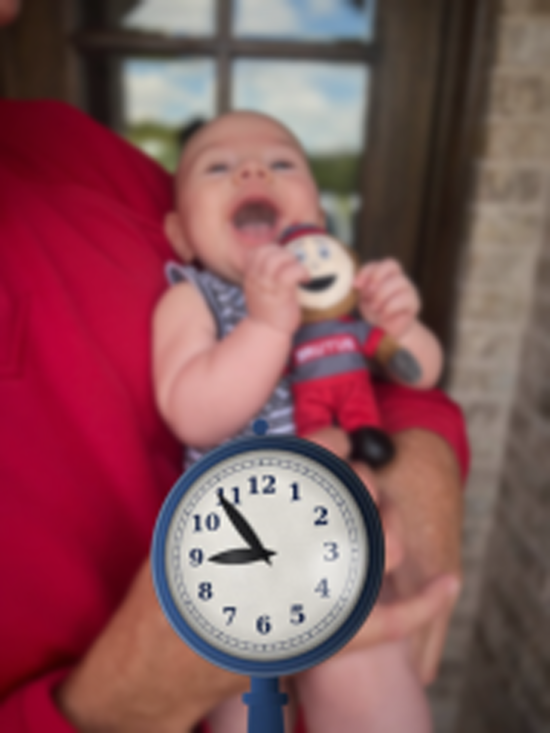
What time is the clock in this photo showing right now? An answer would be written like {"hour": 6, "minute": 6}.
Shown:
{"hour": 8, "minute": 54}
